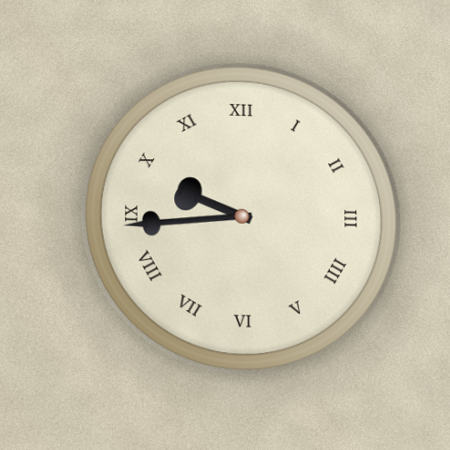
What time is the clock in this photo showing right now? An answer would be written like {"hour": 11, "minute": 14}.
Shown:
{"hour": 9, "minute": 44}
